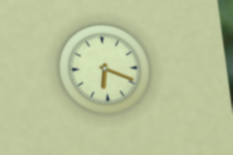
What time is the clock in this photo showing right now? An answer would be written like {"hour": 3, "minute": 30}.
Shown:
{"hour": 6, "minute": 19}
